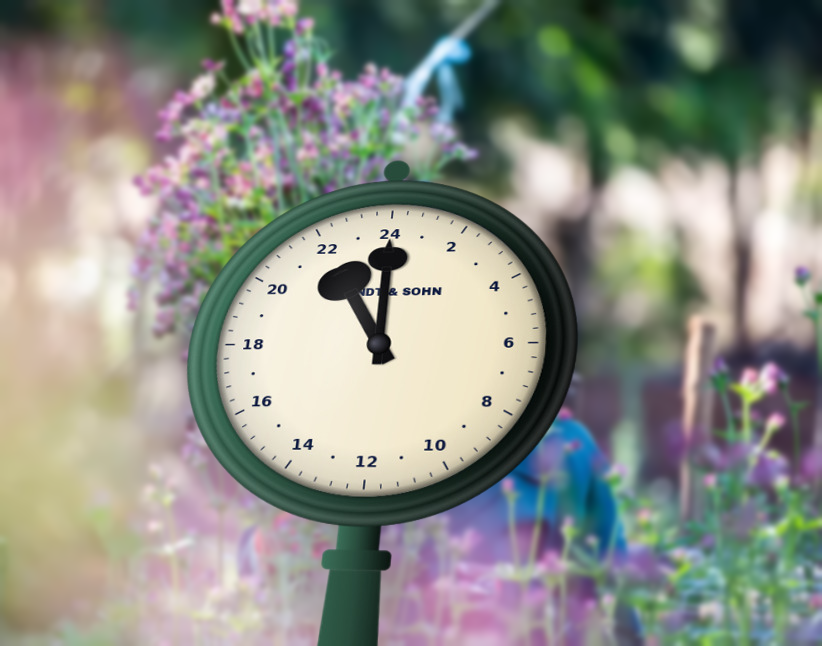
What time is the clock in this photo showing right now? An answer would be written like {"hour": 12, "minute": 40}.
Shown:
{"hour": 22, "minute": 0}
